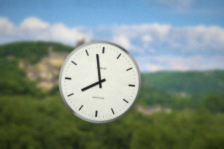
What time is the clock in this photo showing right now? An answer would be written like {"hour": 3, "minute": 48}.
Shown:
{"hour": 7, "minute": 58}
